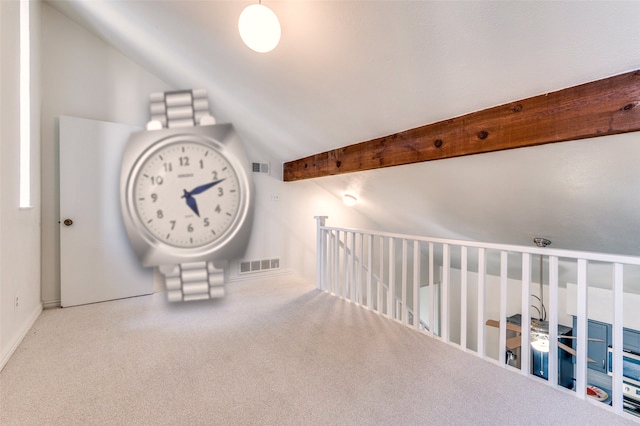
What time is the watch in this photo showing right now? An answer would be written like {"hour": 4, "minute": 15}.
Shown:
{"hour": 5, "minute": 12}
